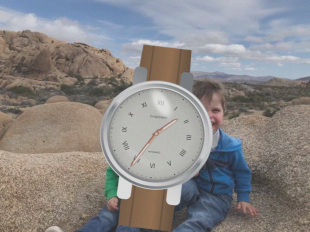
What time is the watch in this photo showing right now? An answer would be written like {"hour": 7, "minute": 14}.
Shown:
{"hour": 1, "minute": 35}
